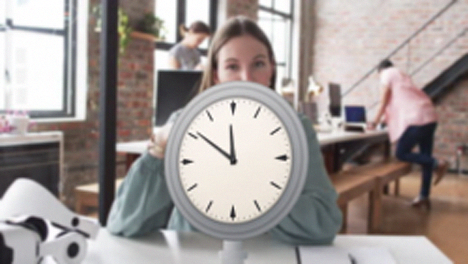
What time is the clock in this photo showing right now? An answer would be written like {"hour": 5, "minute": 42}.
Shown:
{"hour": 11, "minute": 51}
